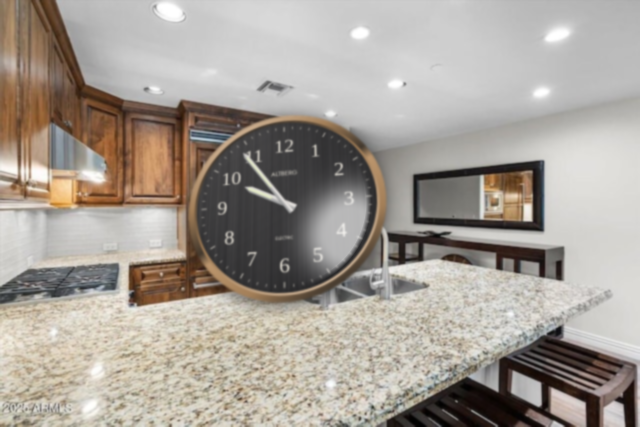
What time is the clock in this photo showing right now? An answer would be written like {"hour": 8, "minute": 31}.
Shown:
{"hour": 9, "minute": 54}
